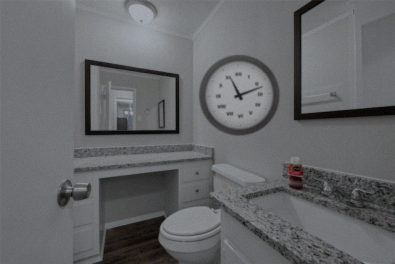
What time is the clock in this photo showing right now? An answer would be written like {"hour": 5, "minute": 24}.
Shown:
{"hour": 11, "minute": 12}
